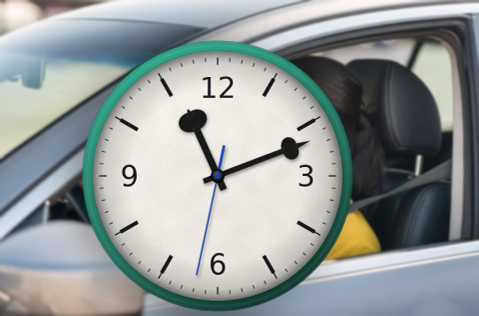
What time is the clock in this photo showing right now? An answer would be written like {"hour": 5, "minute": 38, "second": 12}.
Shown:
{"hour": 11, "minute": 11, "second": 32}
